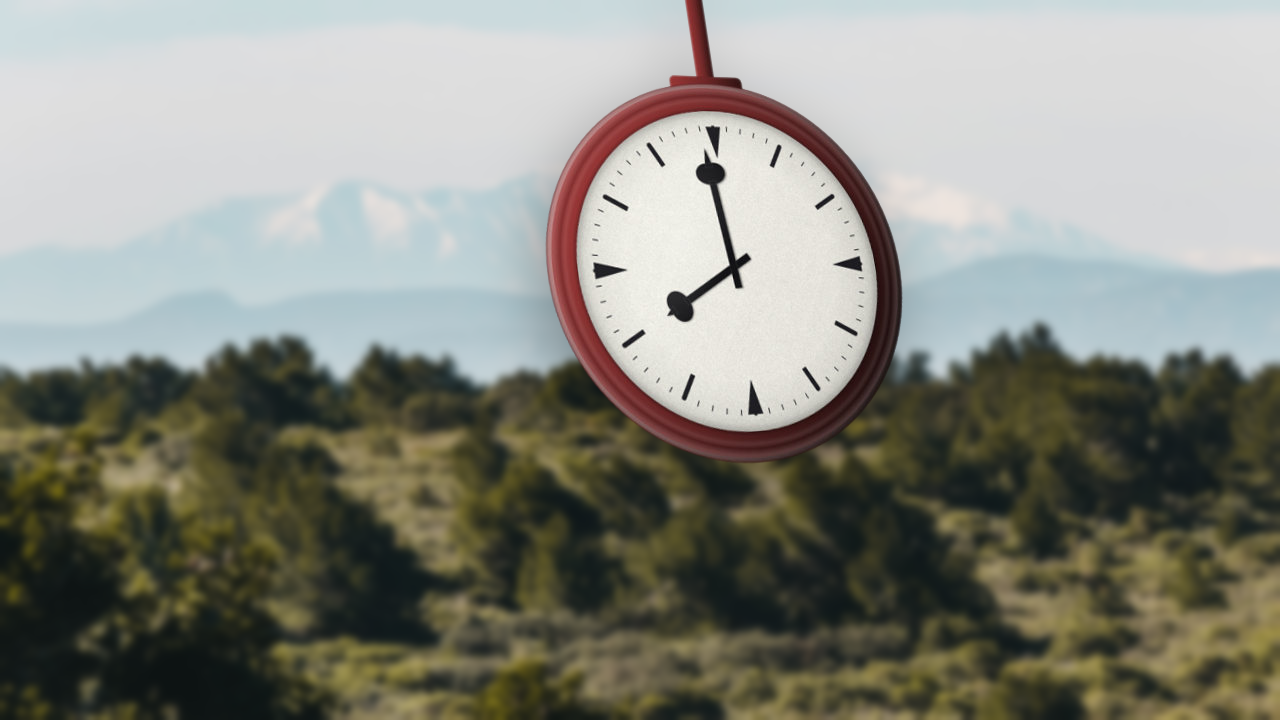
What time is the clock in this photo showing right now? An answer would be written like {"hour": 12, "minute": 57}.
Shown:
{"hour": 7, "minute": 59}
